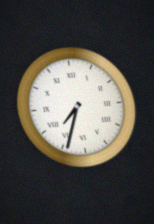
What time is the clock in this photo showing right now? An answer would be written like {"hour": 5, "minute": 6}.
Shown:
{"hour": 7, "minute": 34}
